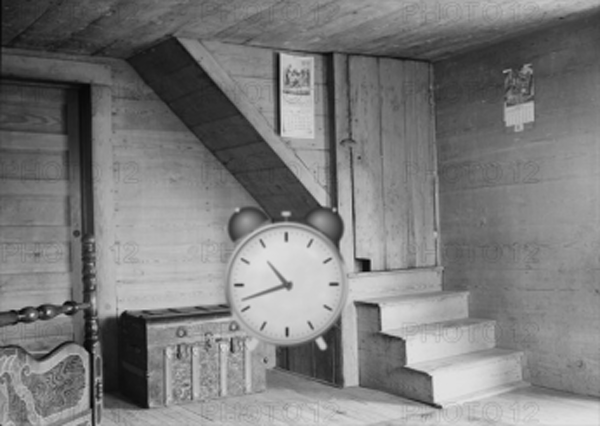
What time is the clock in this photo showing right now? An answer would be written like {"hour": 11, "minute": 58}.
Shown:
{"hour": 10, "minute": 42}
